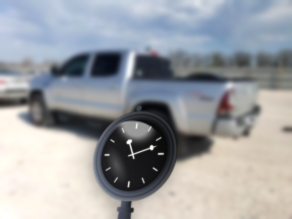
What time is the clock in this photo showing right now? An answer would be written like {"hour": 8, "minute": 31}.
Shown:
{"hour": 11, "minute": 12}
